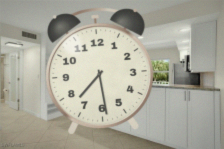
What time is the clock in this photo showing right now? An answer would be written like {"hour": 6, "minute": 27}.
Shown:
{"hour": 7, "minute": 29}
